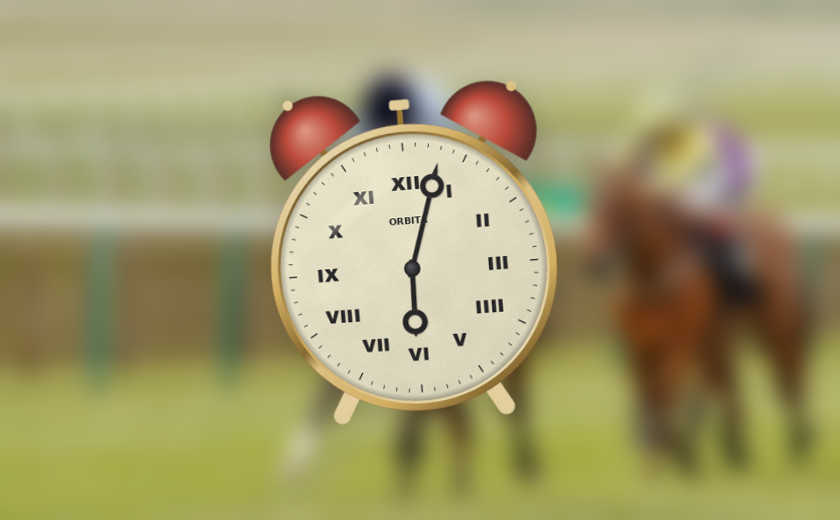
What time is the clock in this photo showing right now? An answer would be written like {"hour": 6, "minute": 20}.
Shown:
{"hour": 6, "minute": 3}
